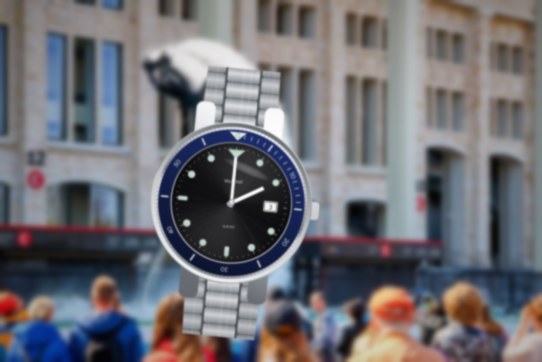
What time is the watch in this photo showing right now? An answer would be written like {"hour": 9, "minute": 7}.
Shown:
{"hour": 2, "minute": 0}
